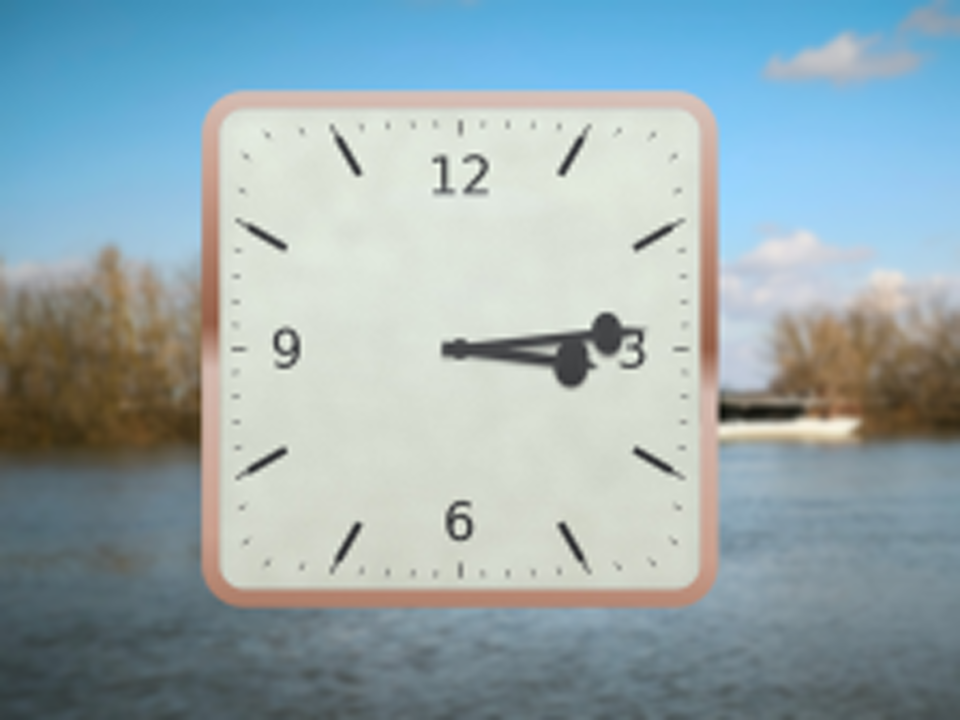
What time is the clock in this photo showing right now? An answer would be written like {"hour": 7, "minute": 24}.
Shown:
{"hour": 3, "minute": 14}
